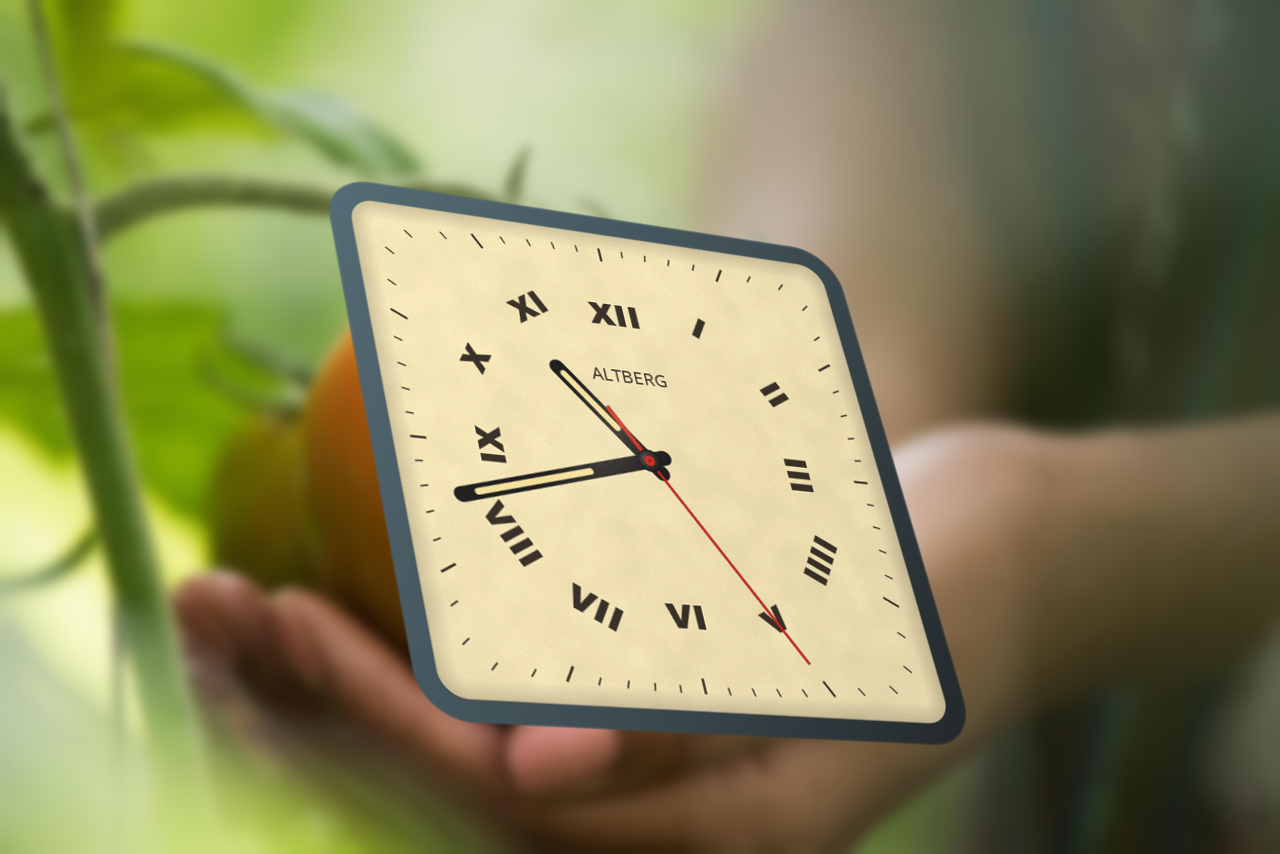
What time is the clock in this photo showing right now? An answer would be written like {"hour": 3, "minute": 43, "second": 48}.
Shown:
{"hour": 10, "minute": 42, "second": 25}
